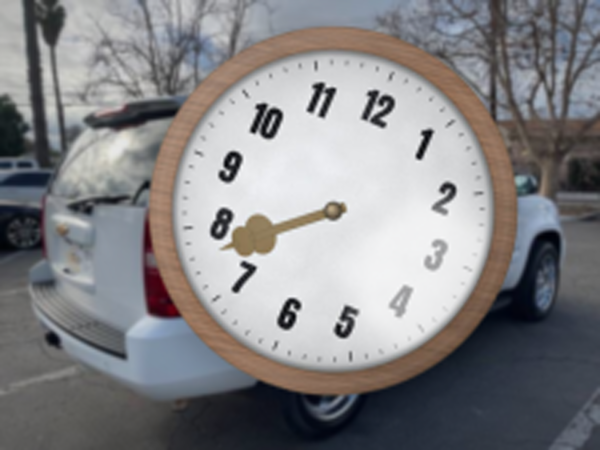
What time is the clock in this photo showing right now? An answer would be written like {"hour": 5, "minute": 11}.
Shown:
{"hour": 7, "minute": 38}
